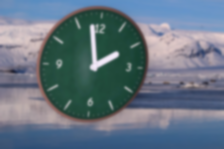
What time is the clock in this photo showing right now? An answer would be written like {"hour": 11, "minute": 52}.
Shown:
{"hour": 1, "minute": 58}
